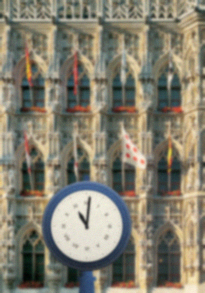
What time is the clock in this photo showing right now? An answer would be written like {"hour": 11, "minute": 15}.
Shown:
{"hour": 11, "minute": 1}
